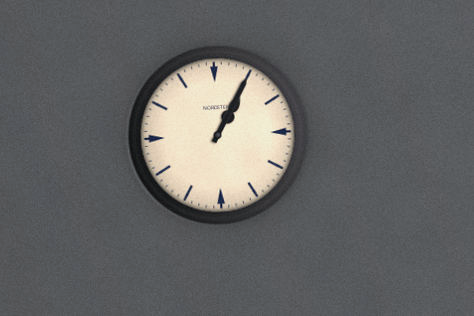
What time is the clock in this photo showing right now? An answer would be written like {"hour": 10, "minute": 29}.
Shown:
{"hour": 1, "minute": 5}
